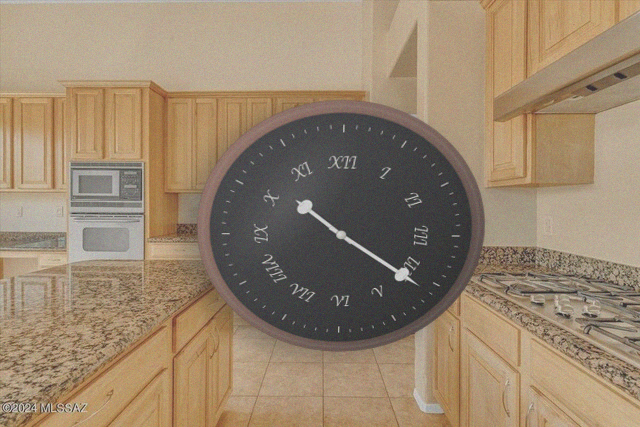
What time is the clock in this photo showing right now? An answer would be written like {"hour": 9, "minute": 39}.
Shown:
{"hour": 10, "minute": 21}
